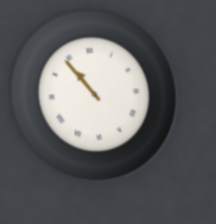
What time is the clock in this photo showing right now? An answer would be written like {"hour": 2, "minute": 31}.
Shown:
{"hour": 10, "minute": 54}
